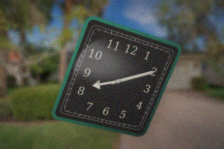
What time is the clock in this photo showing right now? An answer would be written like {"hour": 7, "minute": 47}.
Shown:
{"hour": 8, "minute": 10}
